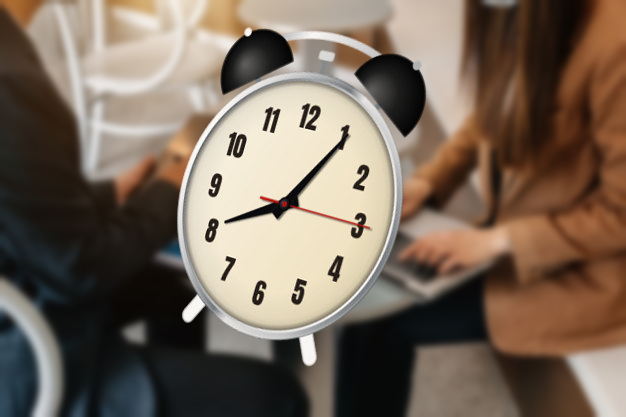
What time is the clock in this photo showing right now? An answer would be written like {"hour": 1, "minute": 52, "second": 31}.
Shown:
{"hour": 8, "minute": 5, "second": 15}
